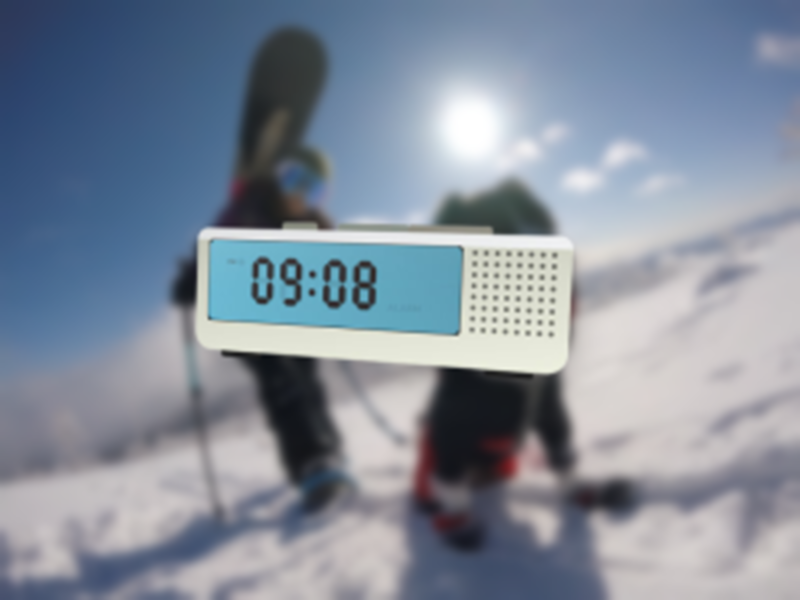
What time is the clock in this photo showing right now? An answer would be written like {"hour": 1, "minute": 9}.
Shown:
{"hour": 9, "minute": 8}
